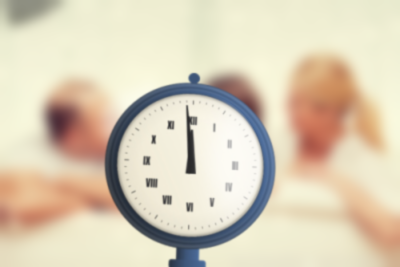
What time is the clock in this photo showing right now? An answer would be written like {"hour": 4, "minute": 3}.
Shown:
{"hour": 11, "minute": 59}
